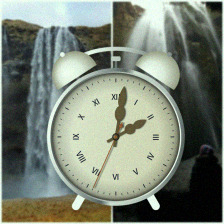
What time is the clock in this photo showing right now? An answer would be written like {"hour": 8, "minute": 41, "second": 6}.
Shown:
{"hour": 2, "minute": 1, "second": 34}
